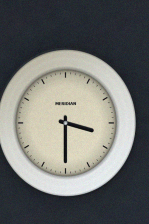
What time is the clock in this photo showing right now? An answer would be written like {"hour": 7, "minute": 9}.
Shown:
{"hour": 3, "minute": 30}
